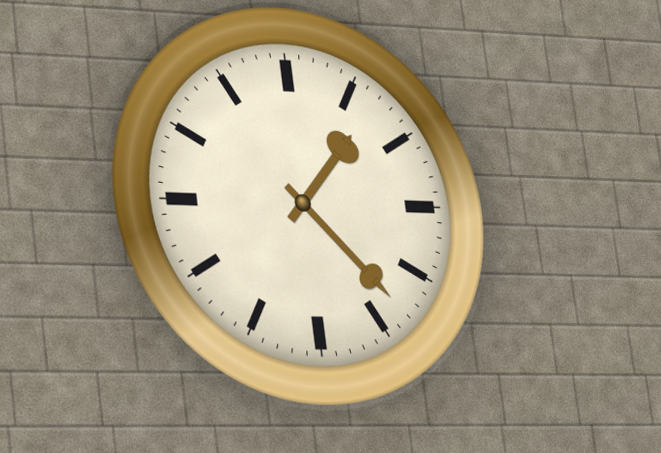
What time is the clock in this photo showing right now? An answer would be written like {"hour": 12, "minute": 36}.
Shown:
{"hour": 1, "minute": 23}
